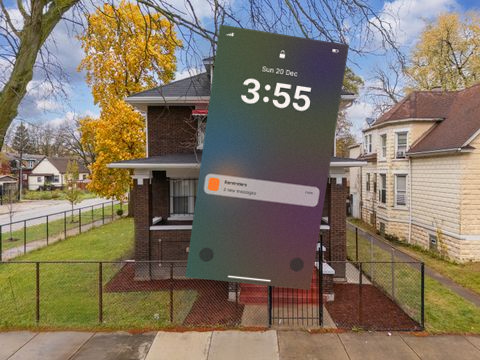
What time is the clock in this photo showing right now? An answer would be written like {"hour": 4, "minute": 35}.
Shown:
{"hour": 3, "minute": 55}
